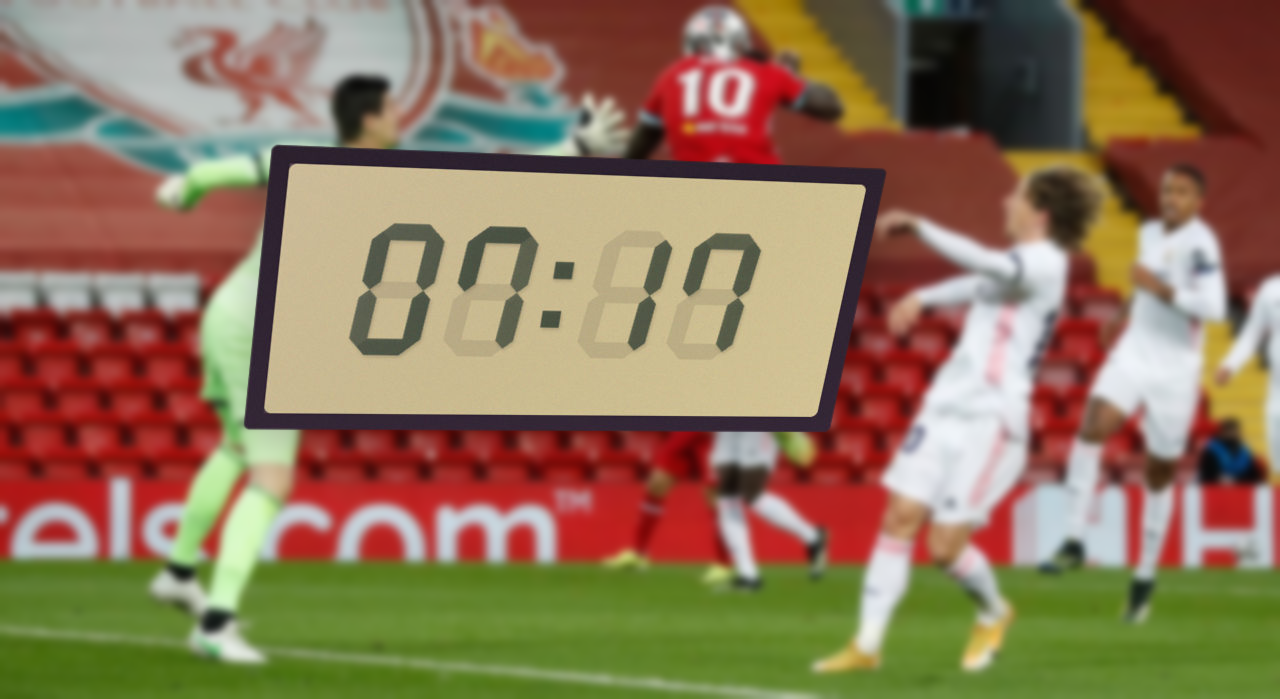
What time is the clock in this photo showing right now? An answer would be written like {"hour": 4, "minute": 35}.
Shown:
{"hour": 7, "minute": 17}
